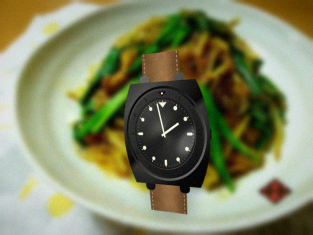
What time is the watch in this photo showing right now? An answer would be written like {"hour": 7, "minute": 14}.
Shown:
{"hour": 1, "minute": 58}
